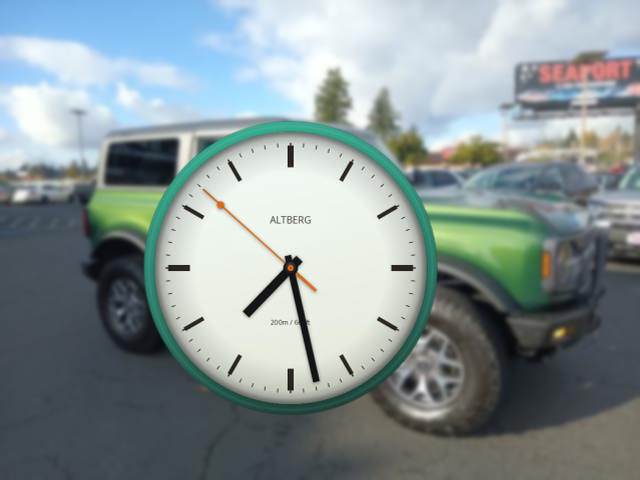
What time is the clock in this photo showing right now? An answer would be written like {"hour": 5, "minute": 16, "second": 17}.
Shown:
{"hour": 7, "minute": 27, "second": 52}
